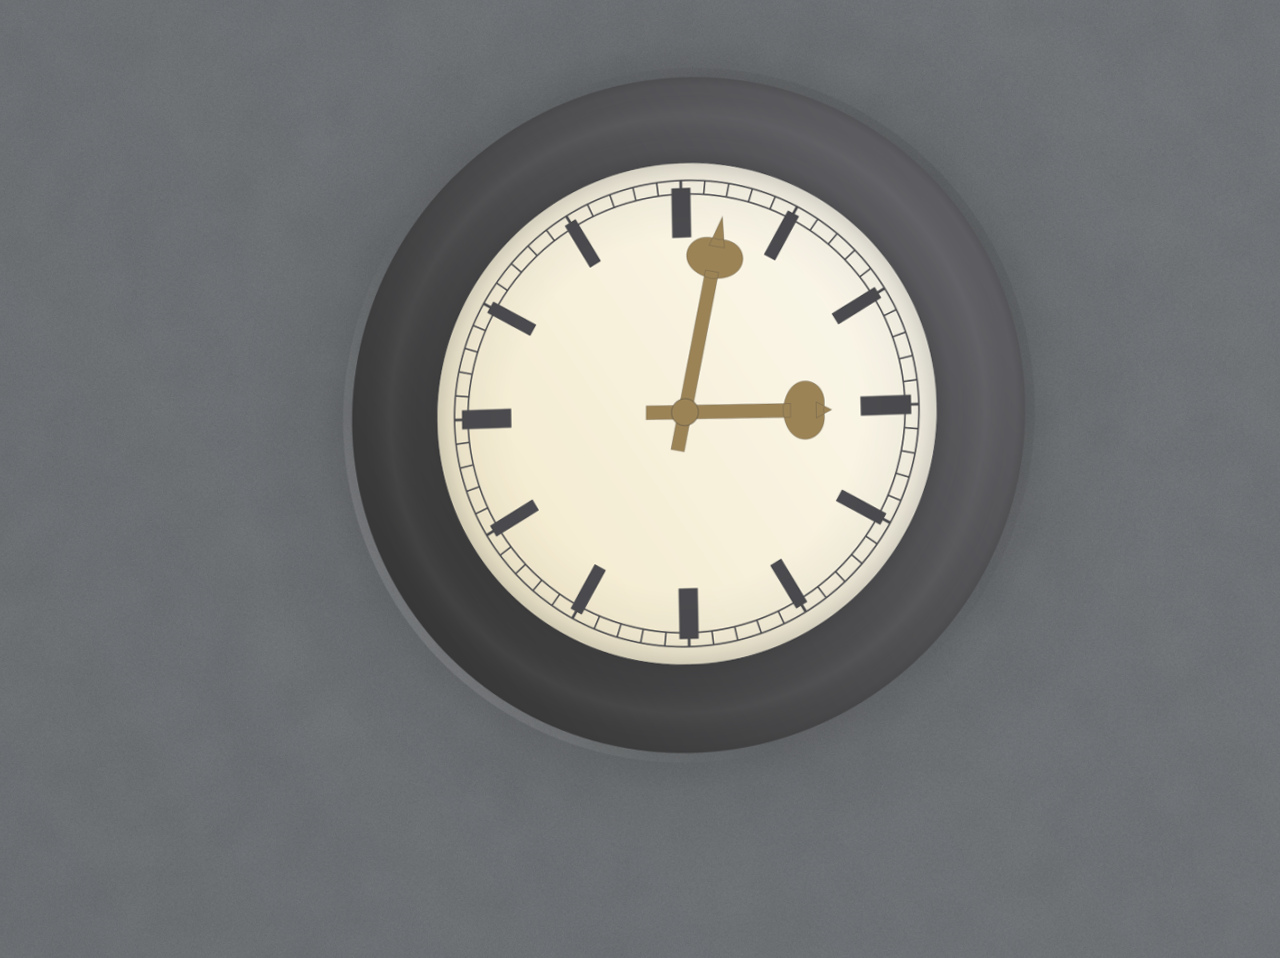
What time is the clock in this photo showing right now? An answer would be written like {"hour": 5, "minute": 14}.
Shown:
{"hour": 3, "minute": 2}
